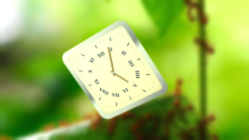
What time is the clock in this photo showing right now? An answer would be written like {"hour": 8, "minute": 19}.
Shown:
{"hour": 5, "minute": 4}
